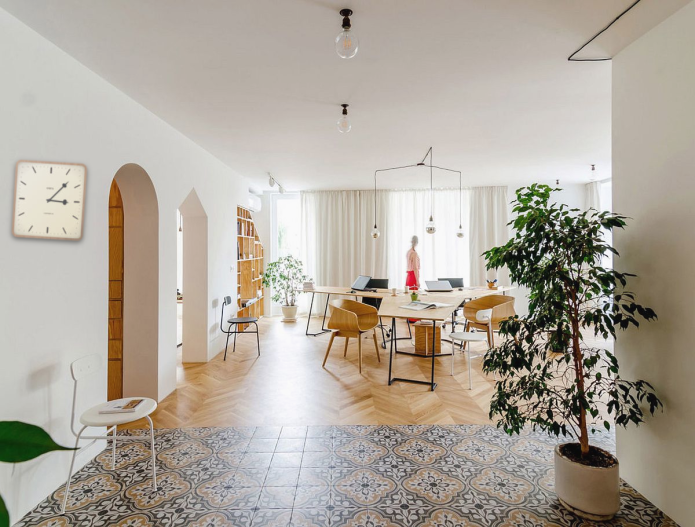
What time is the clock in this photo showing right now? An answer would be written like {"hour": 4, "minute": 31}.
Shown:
{"hour": 3, "minute": 7}
